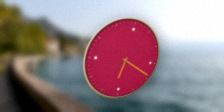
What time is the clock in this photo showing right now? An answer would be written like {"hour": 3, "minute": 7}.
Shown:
{"hour": 6, "minute": 19}
